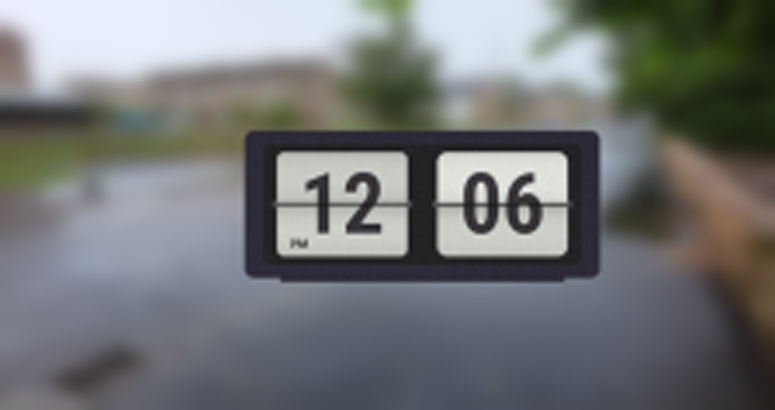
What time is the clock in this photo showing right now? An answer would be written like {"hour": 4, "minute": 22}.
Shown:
{"hour": 12, "minute": 6}
